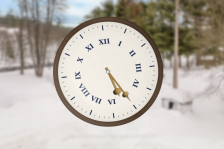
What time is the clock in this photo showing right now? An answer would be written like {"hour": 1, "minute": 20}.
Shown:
{"hour": 5, "minute": 25}
